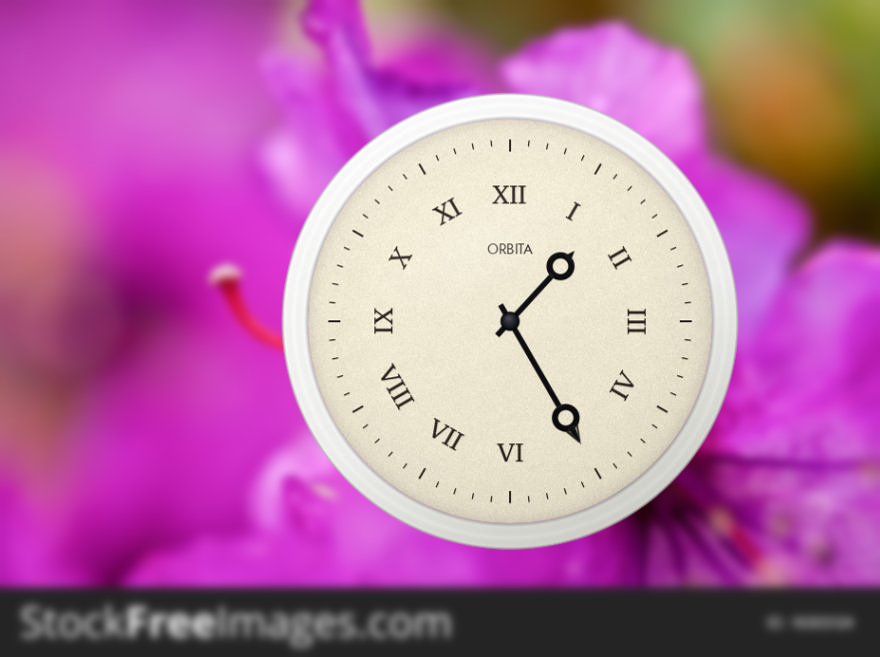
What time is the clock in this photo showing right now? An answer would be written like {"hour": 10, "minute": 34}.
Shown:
{"hour": 1, "minute": 25}
